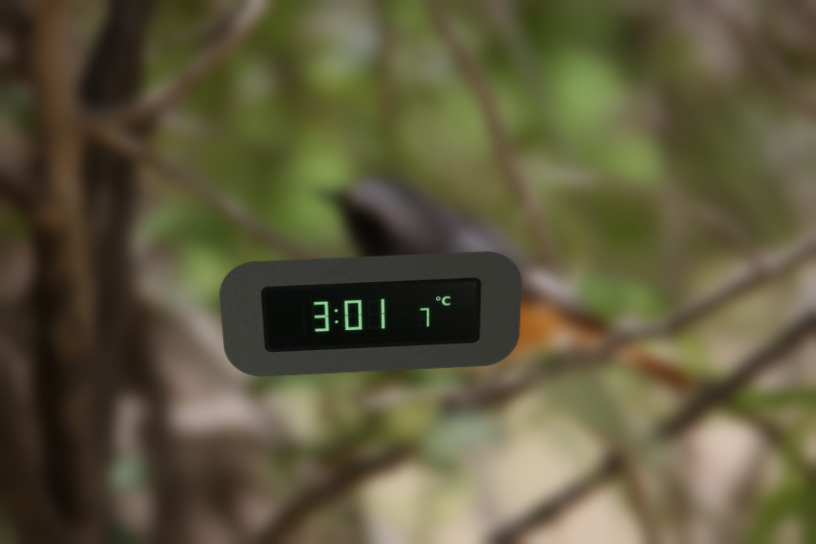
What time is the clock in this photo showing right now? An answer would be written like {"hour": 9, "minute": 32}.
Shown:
{"hour": 3, "minute": 1}
